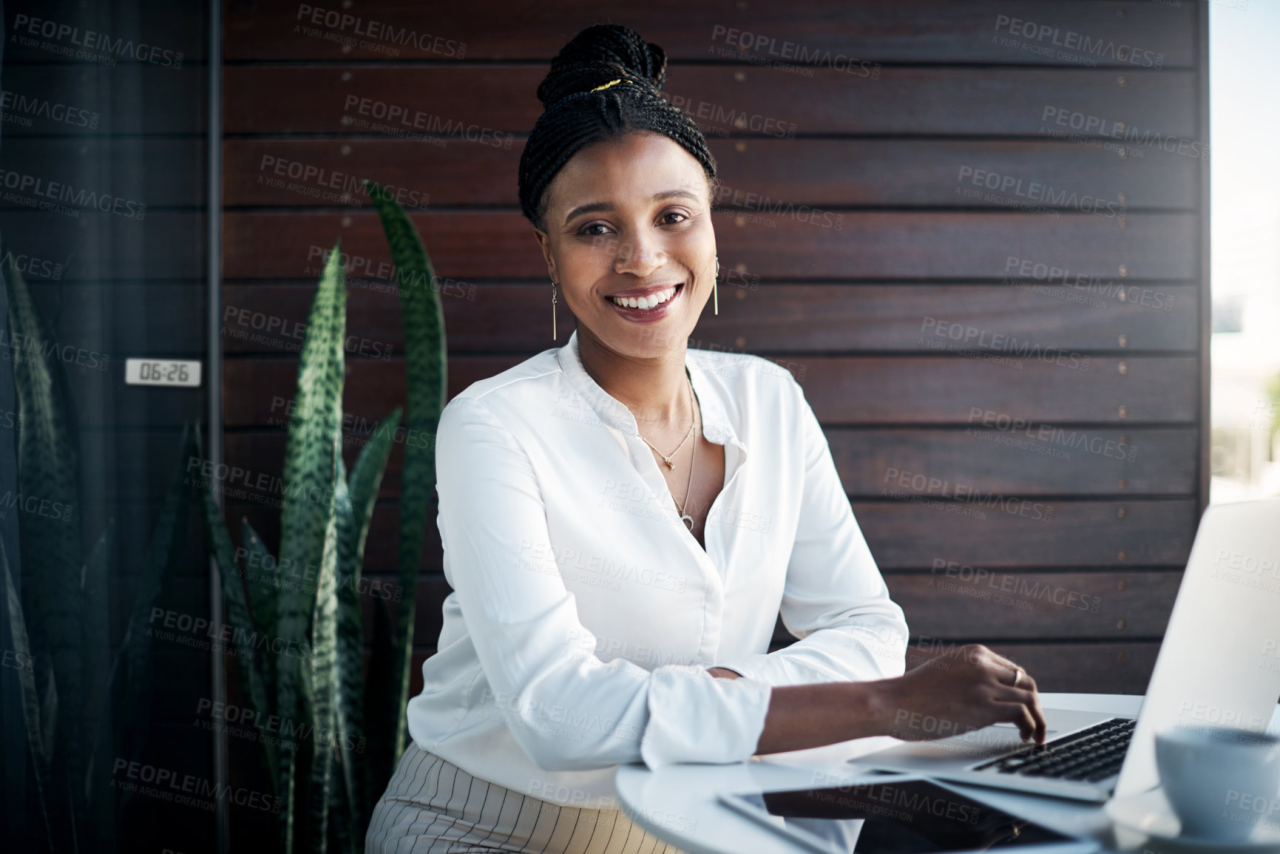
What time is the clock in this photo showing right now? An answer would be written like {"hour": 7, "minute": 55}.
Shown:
{"hour": 6, "minute": 26}
